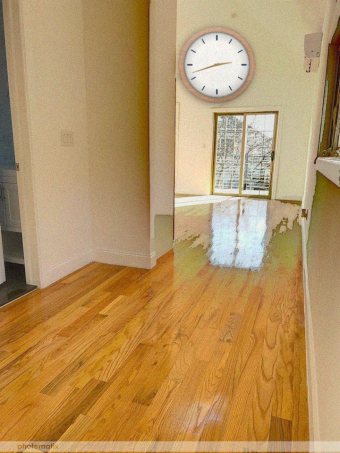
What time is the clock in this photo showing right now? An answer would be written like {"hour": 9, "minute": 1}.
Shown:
{"hour": 2, "minute": 42}
